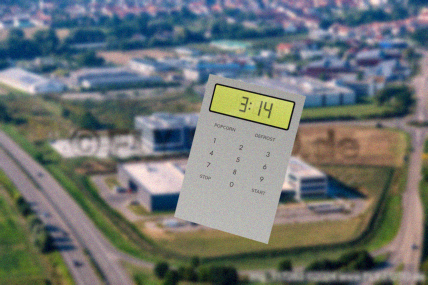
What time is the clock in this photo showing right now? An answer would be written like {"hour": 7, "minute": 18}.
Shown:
{"hour": 3, "minute": 14}
